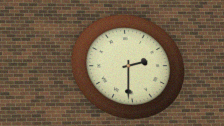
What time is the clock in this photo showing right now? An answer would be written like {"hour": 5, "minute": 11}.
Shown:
{"hour": 2, "minute": 31}
